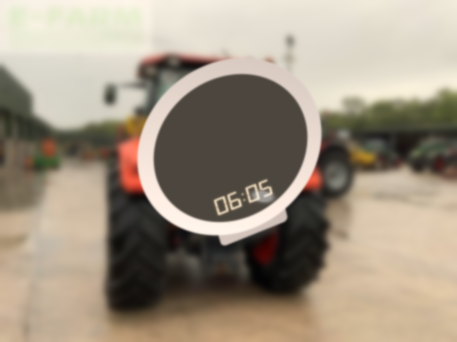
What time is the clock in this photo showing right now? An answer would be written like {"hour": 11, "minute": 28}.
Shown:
{"hour": 6, "minute": 5}
